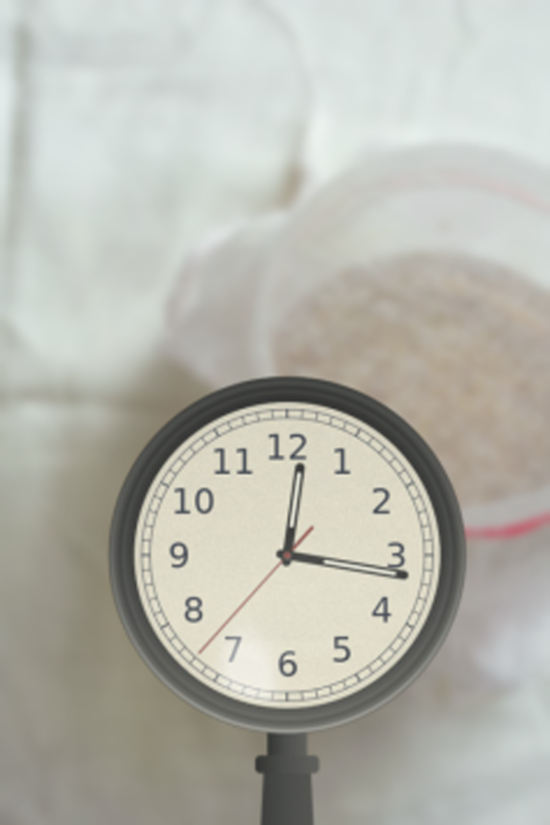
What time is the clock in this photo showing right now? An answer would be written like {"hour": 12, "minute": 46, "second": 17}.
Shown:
{"hour": 12, "minute": 16, "second": 37}
